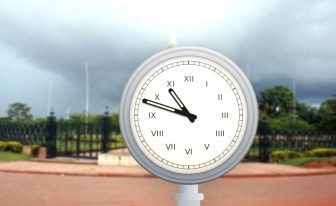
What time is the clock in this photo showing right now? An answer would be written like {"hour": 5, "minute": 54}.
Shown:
{"hour": 10, "minute": 48}
